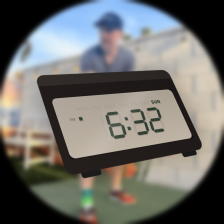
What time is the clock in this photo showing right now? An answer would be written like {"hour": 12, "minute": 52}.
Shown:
{"hour": 6, "minute": 32}
